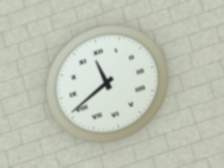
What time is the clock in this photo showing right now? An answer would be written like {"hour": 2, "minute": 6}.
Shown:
{"hour": 11, "minute": 41}
